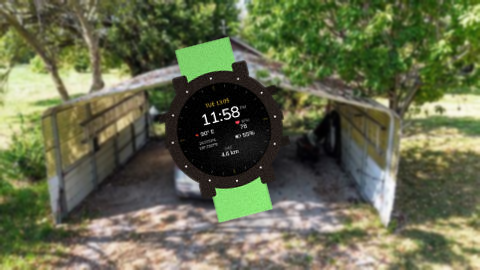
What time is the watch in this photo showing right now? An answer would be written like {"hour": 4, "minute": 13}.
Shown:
{"hour": 11, "minute": 58}
